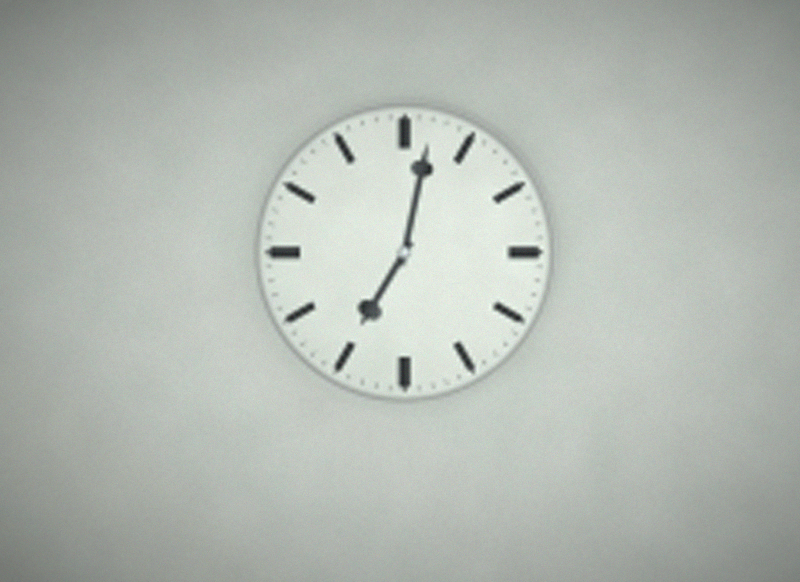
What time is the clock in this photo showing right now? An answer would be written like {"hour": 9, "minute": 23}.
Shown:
{"hour": 7, "minute": 2}
